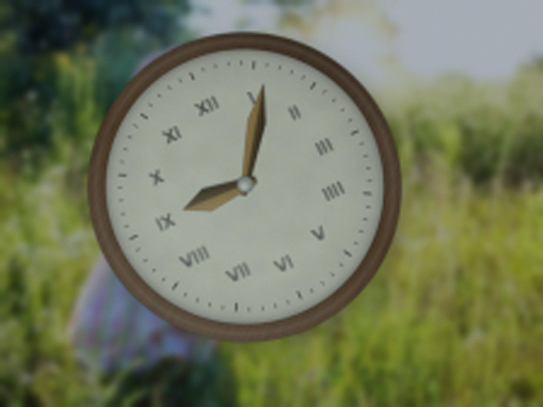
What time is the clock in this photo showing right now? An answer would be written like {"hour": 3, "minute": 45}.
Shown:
{"hour": 9, "minute": 6}
